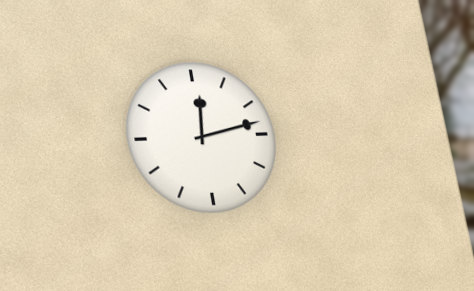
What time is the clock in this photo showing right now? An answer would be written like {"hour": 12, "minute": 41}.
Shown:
{"hour": 12, "minute": 13}
